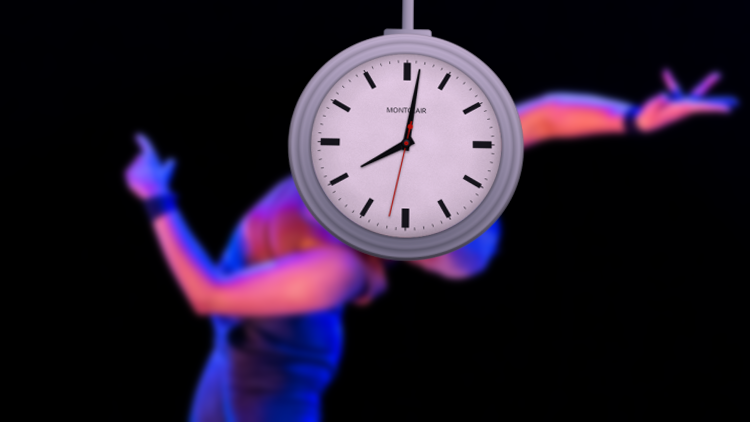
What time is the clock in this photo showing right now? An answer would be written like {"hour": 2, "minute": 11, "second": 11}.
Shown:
{"hour": 8, "minute": 1, "second": 32}
